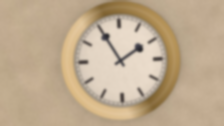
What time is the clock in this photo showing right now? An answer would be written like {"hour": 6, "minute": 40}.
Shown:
{"hour": 1, "minute": 55}
